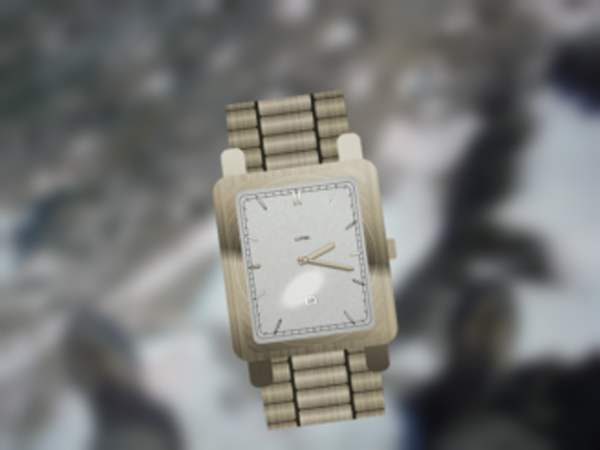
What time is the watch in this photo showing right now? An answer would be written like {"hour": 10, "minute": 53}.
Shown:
{"hour": 2, "minute": 18}
